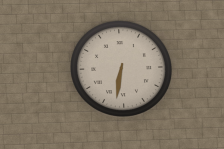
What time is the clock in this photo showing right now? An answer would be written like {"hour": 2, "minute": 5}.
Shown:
{"hour": 6, "minute": 32}
